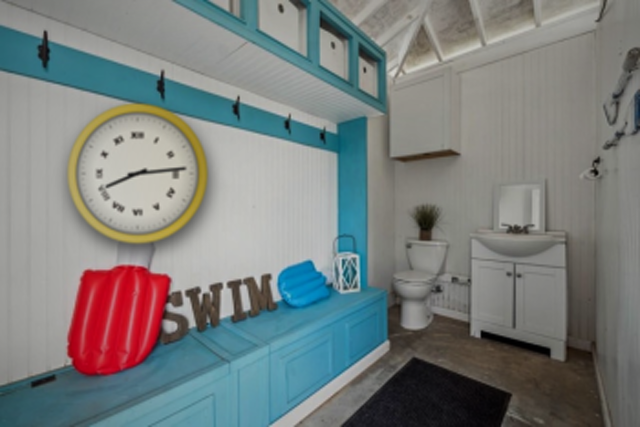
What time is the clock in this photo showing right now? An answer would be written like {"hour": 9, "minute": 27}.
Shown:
{"hour": 8, "minute": 14}
